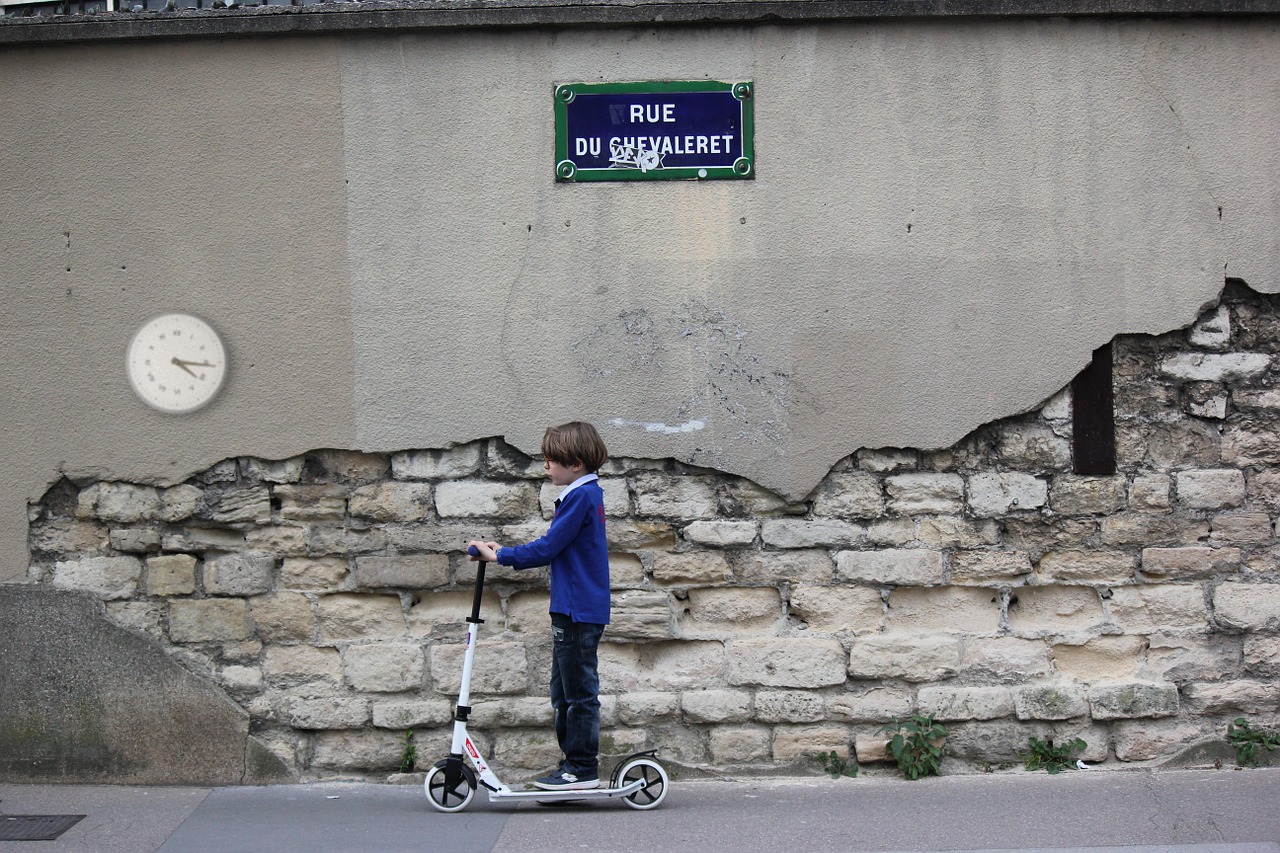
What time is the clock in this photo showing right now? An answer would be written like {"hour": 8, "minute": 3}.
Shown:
{"hour": 4, "minute": 16}
